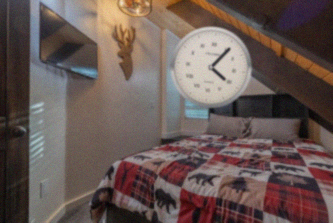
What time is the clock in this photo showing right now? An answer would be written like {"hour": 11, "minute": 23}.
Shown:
{"hour": 4, "minute": 6}
